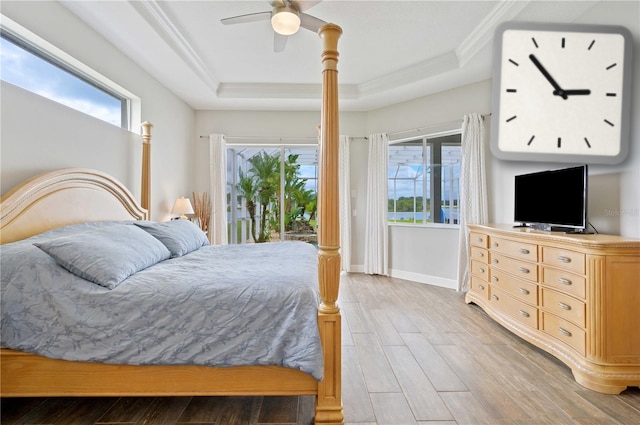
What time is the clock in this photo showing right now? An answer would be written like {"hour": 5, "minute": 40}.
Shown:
{"hour": 2, "minute": 53}
